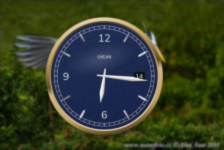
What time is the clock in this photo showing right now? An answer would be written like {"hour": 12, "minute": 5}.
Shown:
{"hour": 6, "minute": 16}
